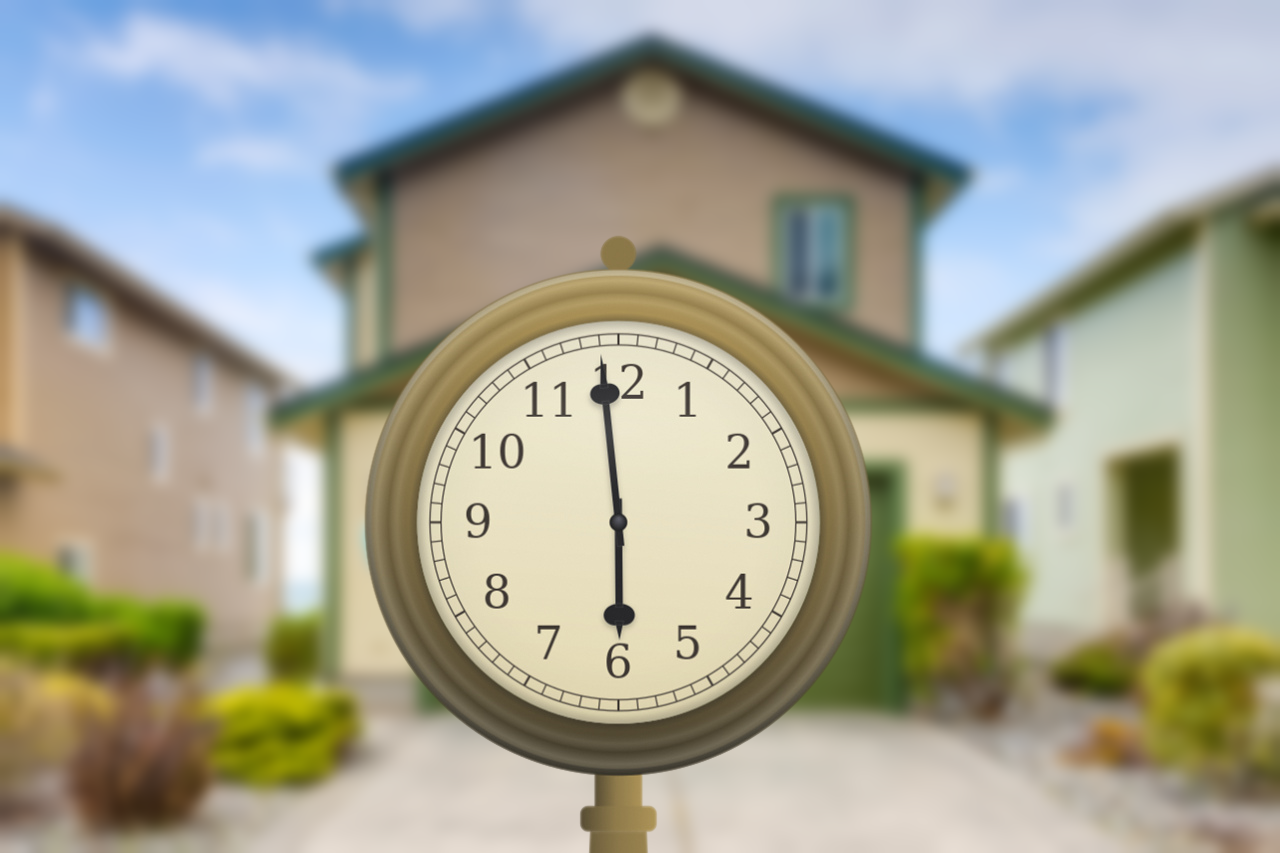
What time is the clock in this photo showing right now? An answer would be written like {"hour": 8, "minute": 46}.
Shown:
{"hour": 5, "minute": 59}
